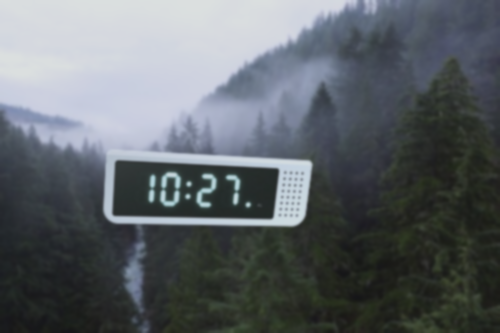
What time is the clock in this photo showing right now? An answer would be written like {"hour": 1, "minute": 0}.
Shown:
{"hour": 10, "minute": 27}
